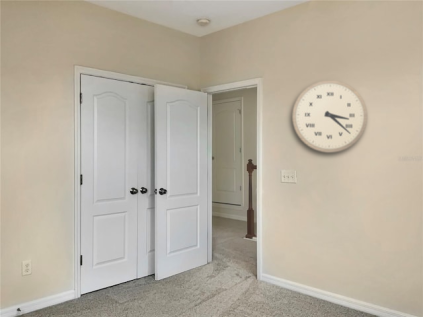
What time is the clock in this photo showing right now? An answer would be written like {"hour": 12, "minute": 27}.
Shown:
{"hour": 3, "minute": 22}
